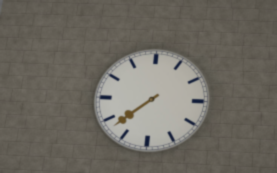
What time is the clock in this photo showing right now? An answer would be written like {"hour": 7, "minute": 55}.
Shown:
{"hour": 7, "minute": 38}
